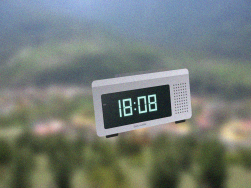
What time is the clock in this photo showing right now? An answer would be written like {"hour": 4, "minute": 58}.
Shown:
{"hour": 18, "minute": 8}
